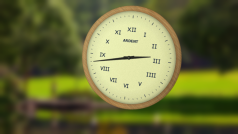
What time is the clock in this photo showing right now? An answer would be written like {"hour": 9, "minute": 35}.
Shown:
{"hour": 2, "minute": 43}
